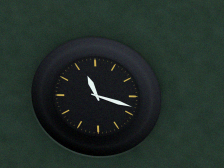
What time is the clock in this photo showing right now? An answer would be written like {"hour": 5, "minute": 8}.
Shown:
{"hour": 11, "minute": 18}
